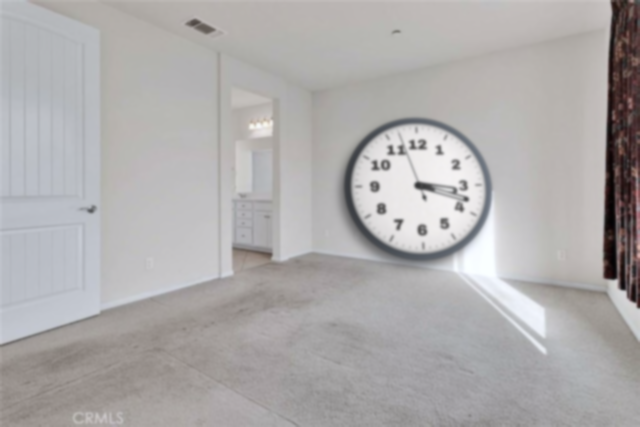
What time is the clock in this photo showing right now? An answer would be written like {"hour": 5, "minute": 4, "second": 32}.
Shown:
{"hour": 3, "minute": 17, "second": 57}
